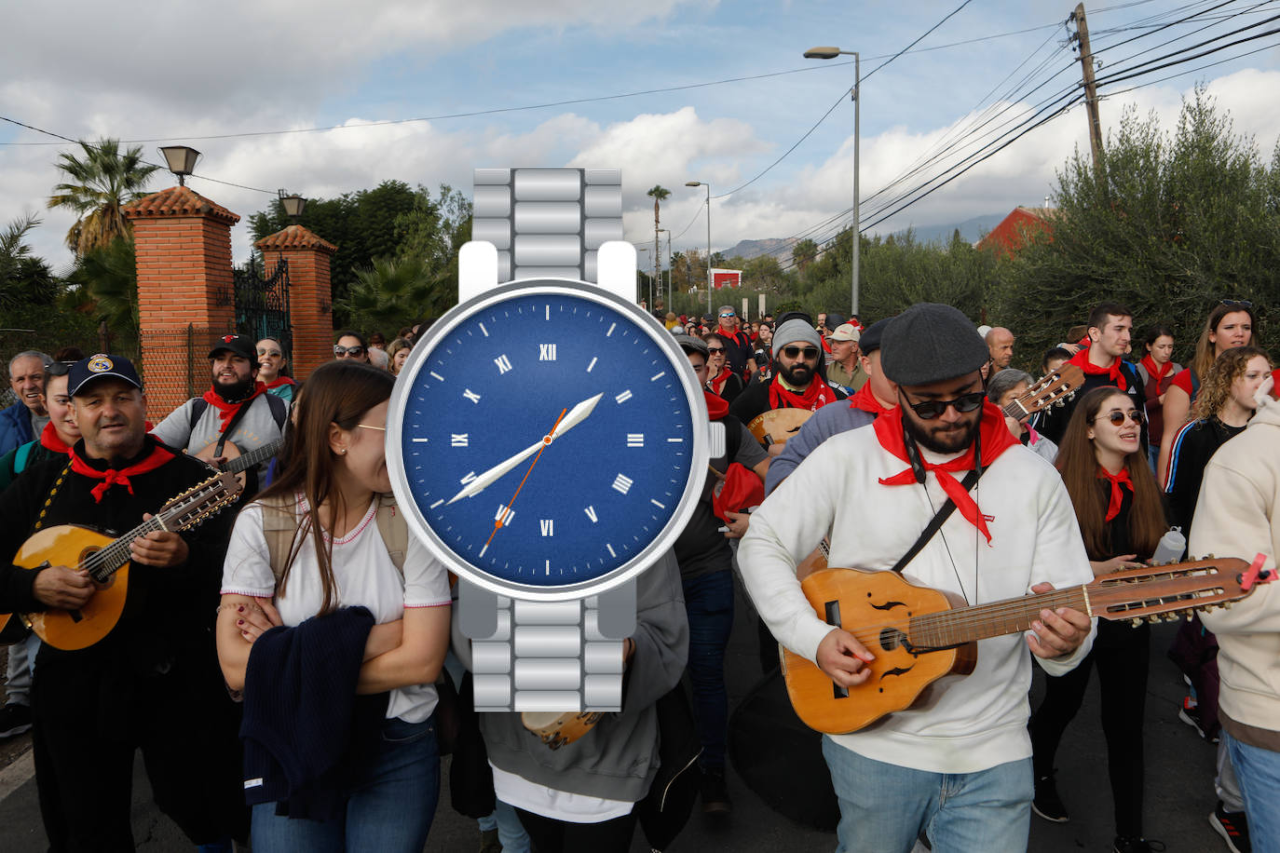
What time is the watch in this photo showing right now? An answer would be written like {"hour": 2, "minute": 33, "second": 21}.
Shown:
{"hour": 1, "minute": 39, "second": 35}
